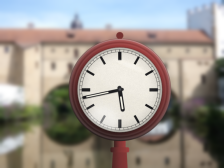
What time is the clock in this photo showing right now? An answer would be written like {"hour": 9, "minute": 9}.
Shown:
{"hour": 5, "minute": 43}
